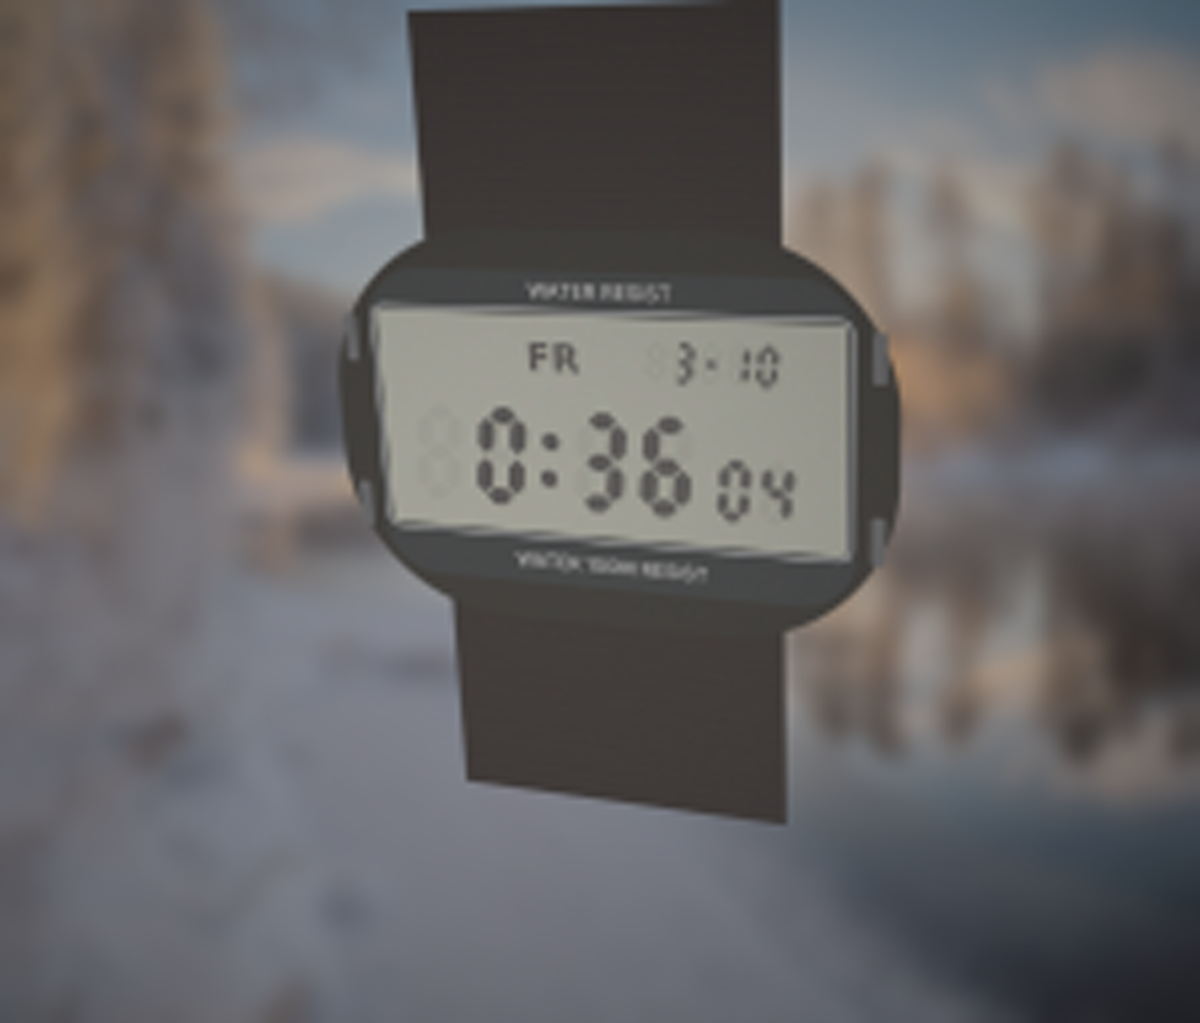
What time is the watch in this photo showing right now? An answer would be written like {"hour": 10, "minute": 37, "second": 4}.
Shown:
{"hour": 0, "minute": 36, "second": 4}
